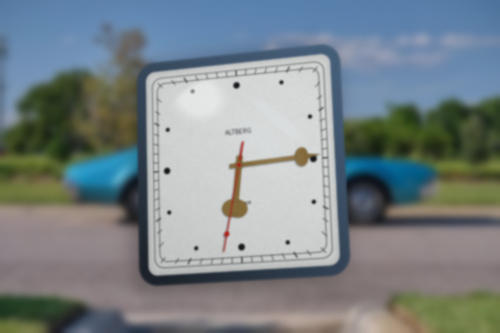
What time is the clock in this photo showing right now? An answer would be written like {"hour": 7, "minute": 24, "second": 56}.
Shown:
{"hour": 6, "minute": 14, "second": 32}
